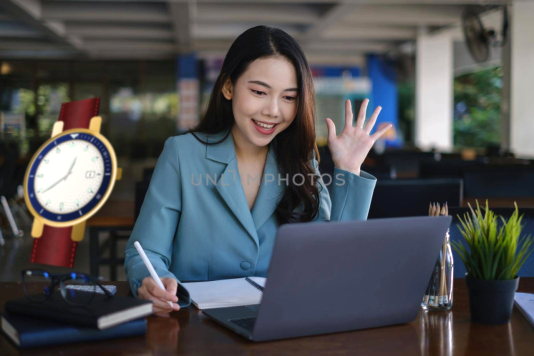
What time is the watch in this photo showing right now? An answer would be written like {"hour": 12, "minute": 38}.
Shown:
{"hour": 12, "minute": 39}
